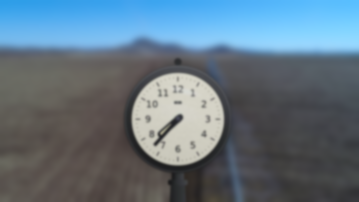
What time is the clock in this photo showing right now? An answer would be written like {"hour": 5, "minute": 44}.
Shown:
{"hour": 7, "minute": 37}
